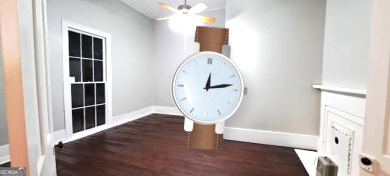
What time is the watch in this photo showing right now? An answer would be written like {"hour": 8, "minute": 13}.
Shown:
{"hour": 12, "minute": 13}
